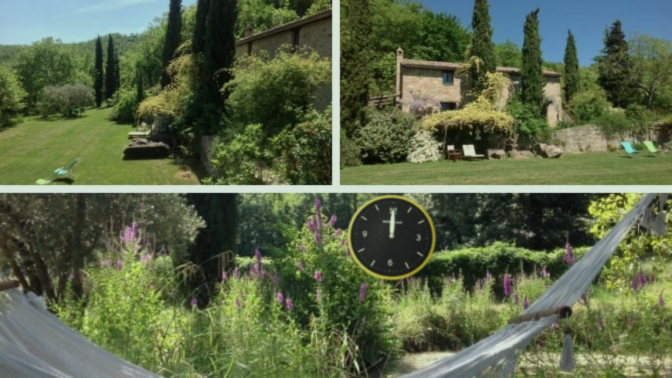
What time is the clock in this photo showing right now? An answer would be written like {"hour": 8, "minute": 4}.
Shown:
{"hour": 12, "minute": 0}
